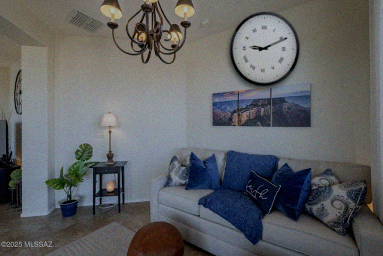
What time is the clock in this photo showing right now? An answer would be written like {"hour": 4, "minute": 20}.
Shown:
{"hour": 9, "minute": 11}
